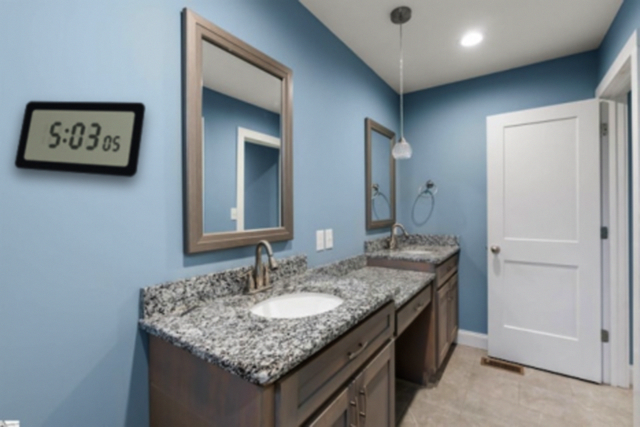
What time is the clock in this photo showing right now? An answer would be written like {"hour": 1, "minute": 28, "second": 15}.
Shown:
{"hour": 5, "minute": 3, "second": 5}
